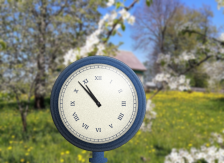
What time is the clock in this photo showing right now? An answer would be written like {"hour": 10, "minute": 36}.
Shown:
{"hour": 10, "minute": 53}
